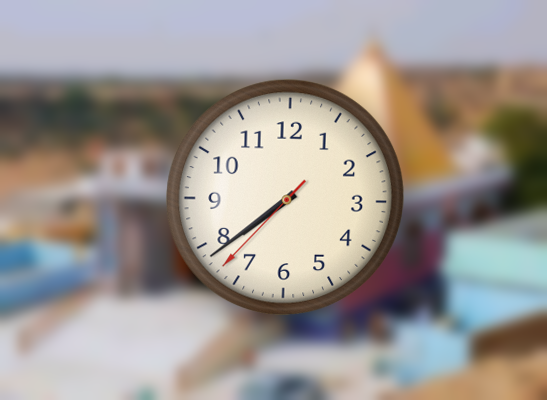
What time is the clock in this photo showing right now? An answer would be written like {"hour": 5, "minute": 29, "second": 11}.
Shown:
{"hour": 7, "minute": 38, "second": 37}
